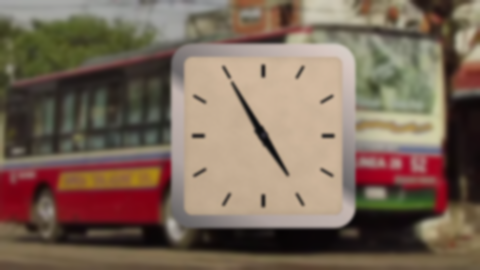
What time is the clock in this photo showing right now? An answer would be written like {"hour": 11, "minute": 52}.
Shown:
{"hour": 4, "minute": 55}
